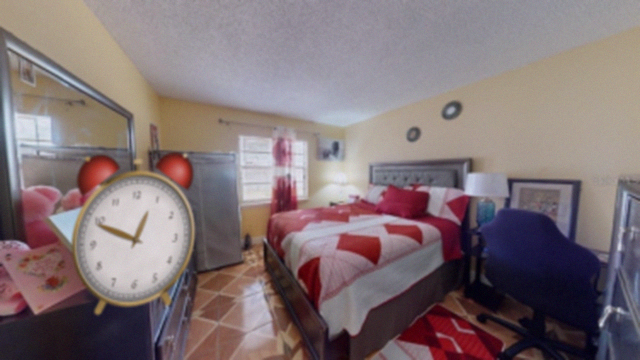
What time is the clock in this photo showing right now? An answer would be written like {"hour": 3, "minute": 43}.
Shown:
{"hour": 12, "minute": 49}
